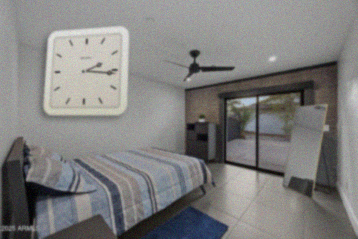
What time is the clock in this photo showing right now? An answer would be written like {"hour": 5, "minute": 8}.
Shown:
{"hour": 2, "minute": 16}
